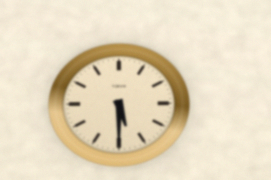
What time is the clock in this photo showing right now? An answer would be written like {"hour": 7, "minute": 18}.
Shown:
{"hour": 5, "minute": 30}
